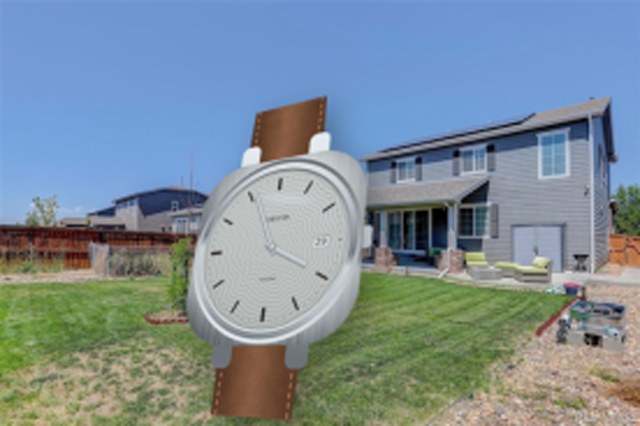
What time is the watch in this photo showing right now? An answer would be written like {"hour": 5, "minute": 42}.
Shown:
{"hour": 3, "minute": 56}
